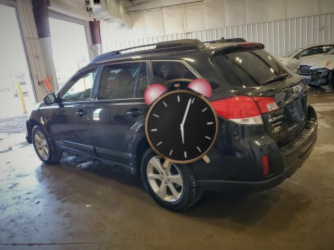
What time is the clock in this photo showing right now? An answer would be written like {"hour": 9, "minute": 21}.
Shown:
{"hour": 6, "minute": 4}
